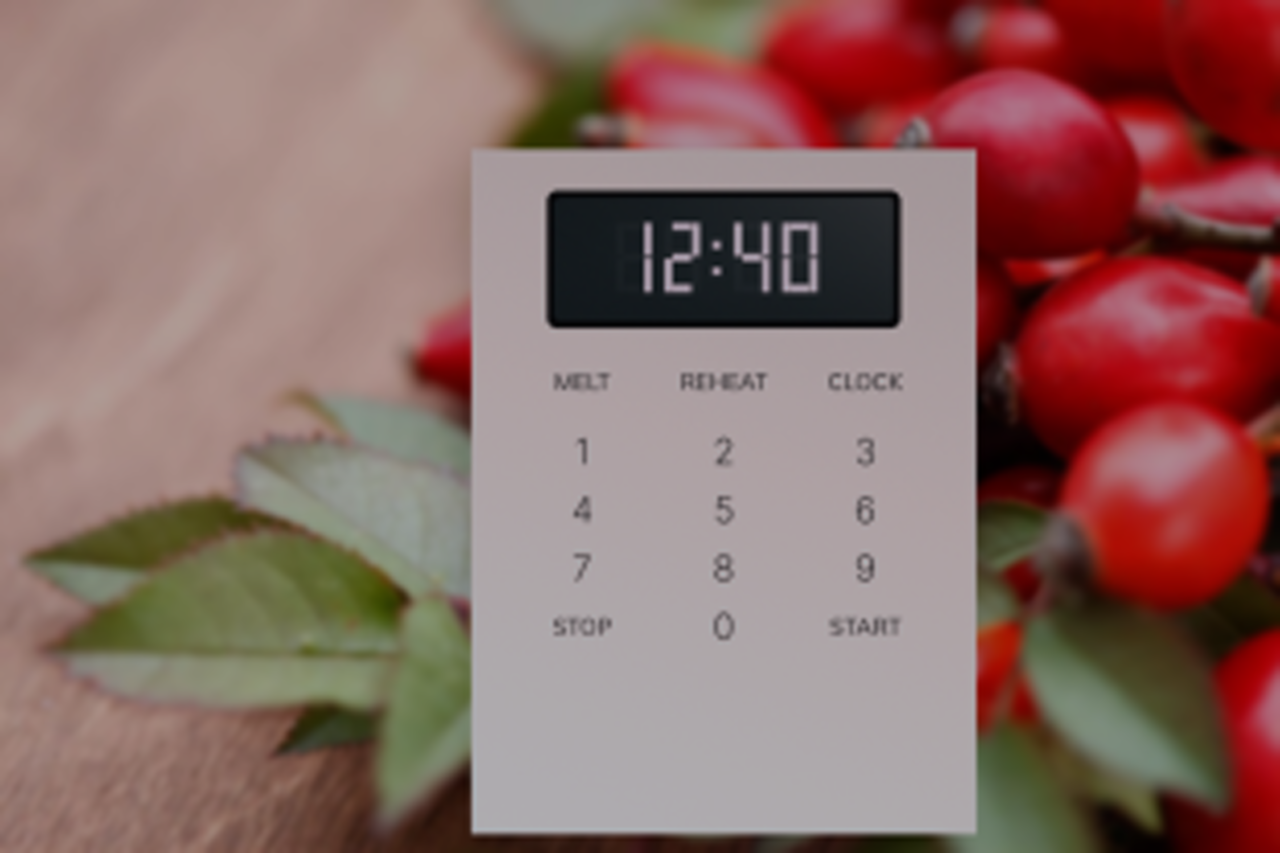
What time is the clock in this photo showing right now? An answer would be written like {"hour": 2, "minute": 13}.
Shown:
{"hour": 12, "minute": 40}
